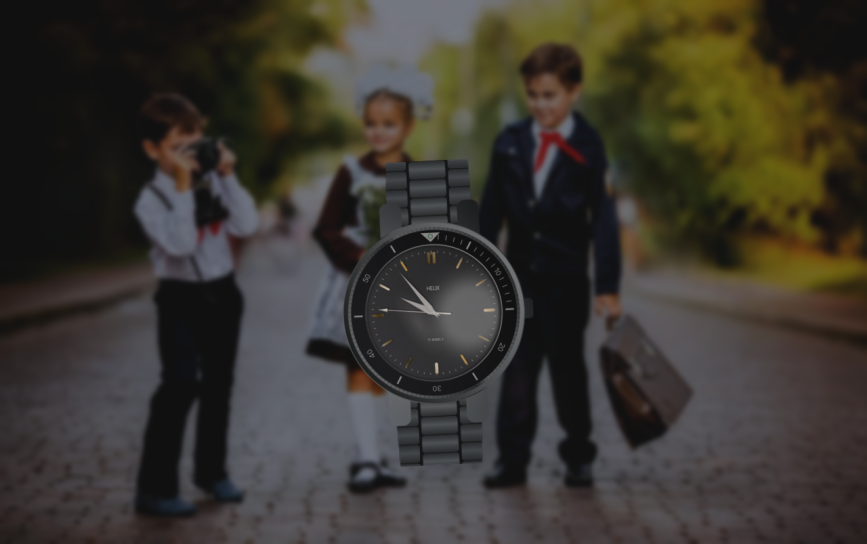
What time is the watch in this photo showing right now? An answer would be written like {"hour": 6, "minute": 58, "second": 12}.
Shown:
{"hour": 9, "minute": 53, "second": 46}
